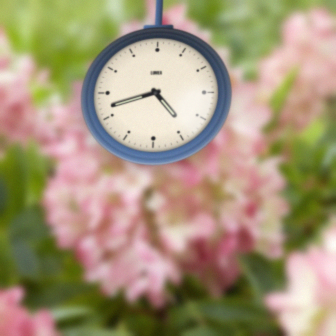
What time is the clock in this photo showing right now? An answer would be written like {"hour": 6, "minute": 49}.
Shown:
{"hour": 4, "minute": 42}
